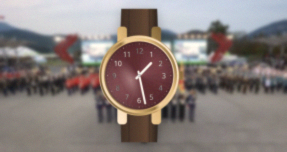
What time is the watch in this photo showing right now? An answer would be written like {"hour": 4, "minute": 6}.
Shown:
{"hour": 1, "minute": 28}
